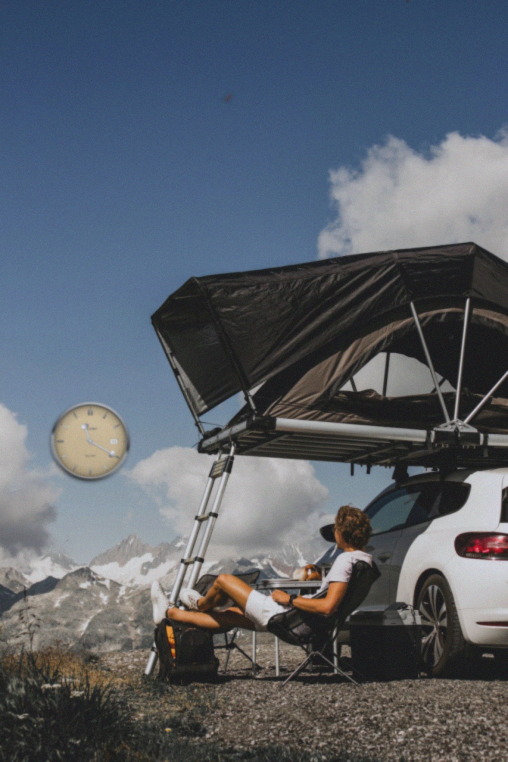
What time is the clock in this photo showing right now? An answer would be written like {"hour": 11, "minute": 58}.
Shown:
{"hour": 11, "minute": 20}
